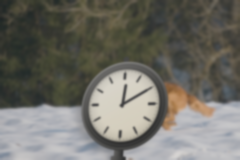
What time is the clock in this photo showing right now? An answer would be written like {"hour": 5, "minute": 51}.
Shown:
{"hour": 12, "minute": 10}
